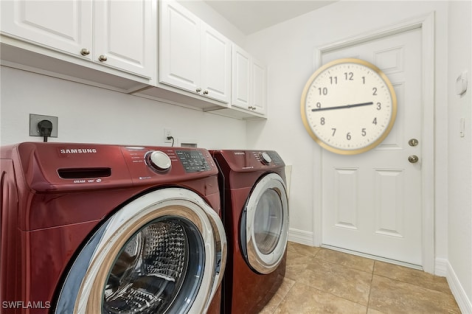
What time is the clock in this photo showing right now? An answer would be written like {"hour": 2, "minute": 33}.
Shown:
{"hour": 2, "minute": 44}
